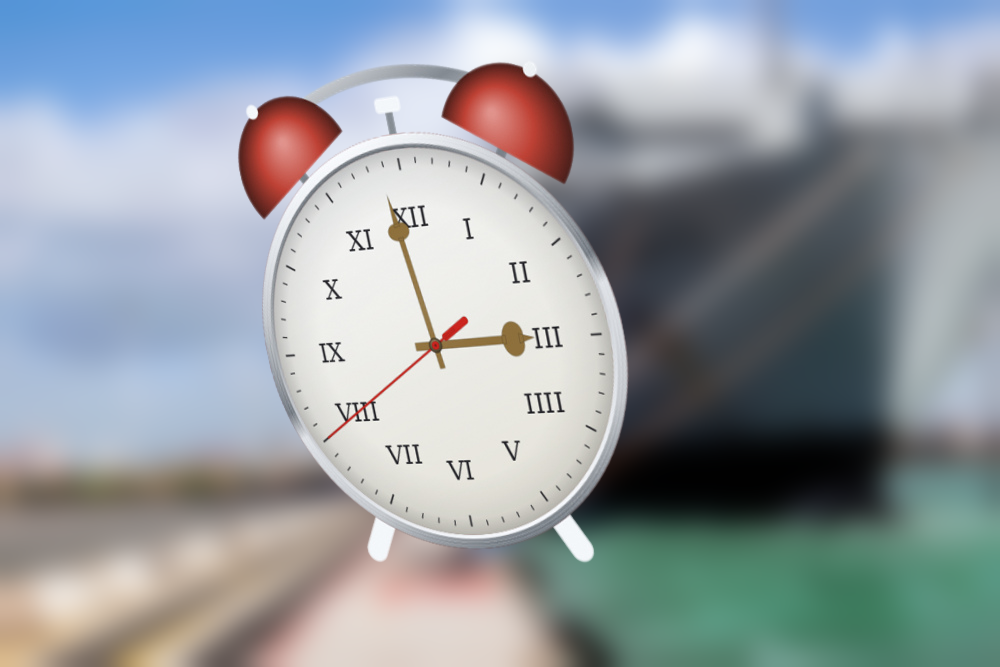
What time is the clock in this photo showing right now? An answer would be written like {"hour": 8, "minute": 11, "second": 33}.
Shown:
{"hour": 2, "minute": 58, "second": 40}
